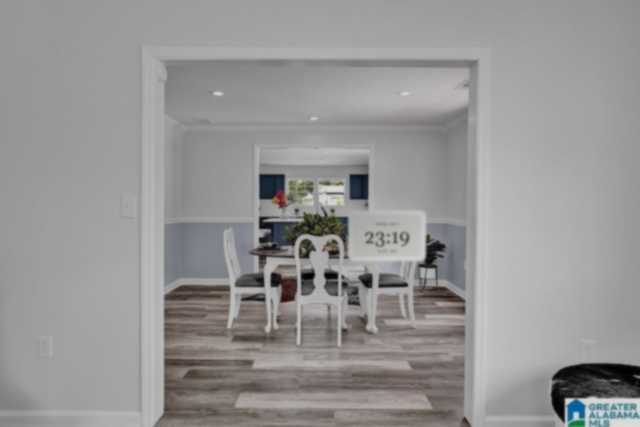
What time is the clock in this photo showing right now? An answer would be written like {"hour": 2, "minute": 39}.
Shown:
{"hour": 23, "minute": 19}
